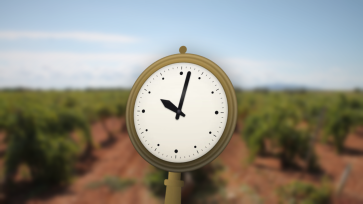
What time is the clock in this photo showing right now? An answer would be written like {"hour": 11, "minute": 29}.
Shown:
{"hour": 10, "minute": 2}
